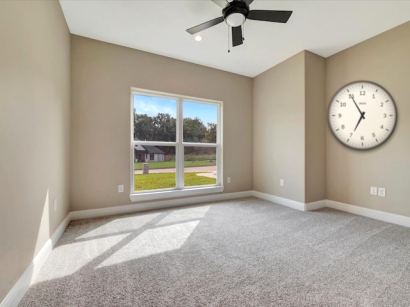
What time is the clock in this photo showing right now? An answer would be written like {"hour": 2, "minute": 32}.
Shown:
{"hour": 6, "minute": 55}
